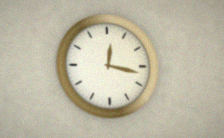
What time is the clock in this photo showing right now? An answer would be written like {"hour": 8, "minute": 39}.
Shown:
{"hour": 12, "minute": 17}
